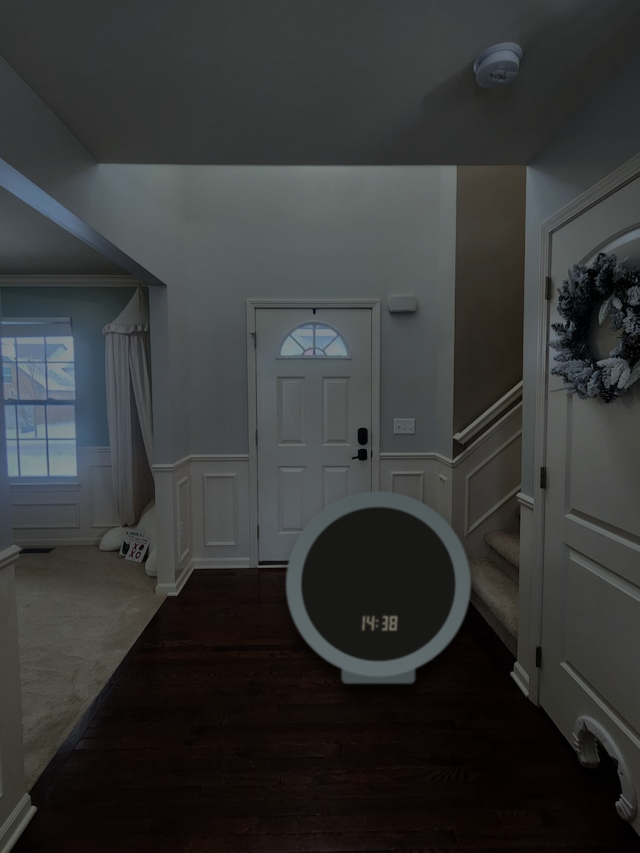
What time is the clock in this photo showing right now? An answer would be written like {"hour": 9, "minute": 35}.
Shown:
{"hour": 14, "minute": 38}
